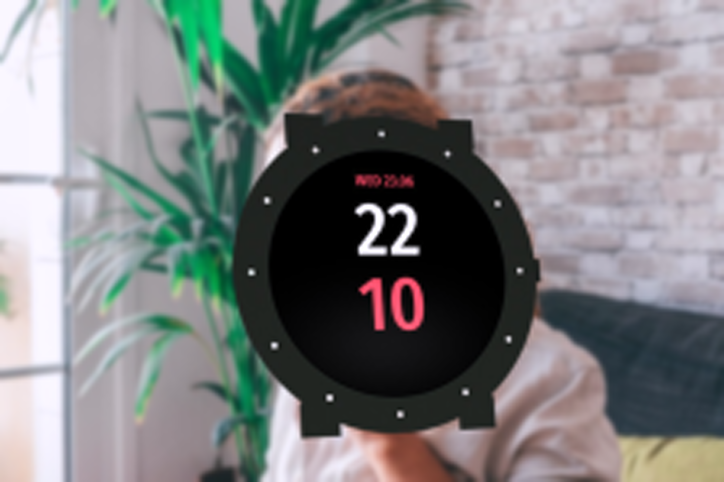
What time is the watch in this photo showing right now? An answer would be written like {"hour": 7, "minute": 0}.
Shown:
{"hour": 22, "minute": 10}
